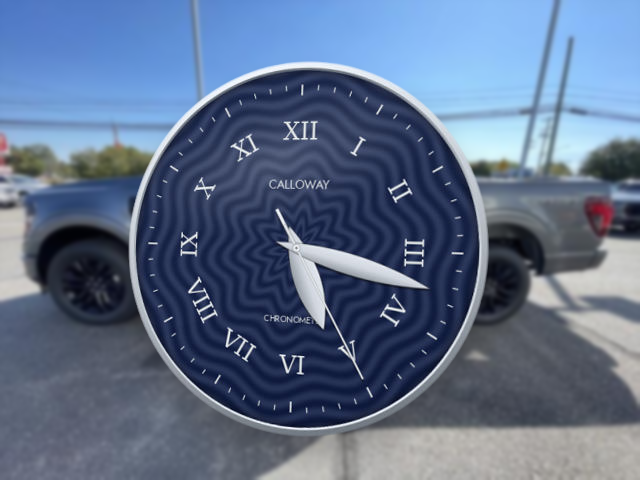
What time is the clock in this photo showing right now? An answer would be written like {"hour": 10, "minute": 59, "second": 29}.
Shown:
{"hour": 5, "minute": 17, "second": 25}
